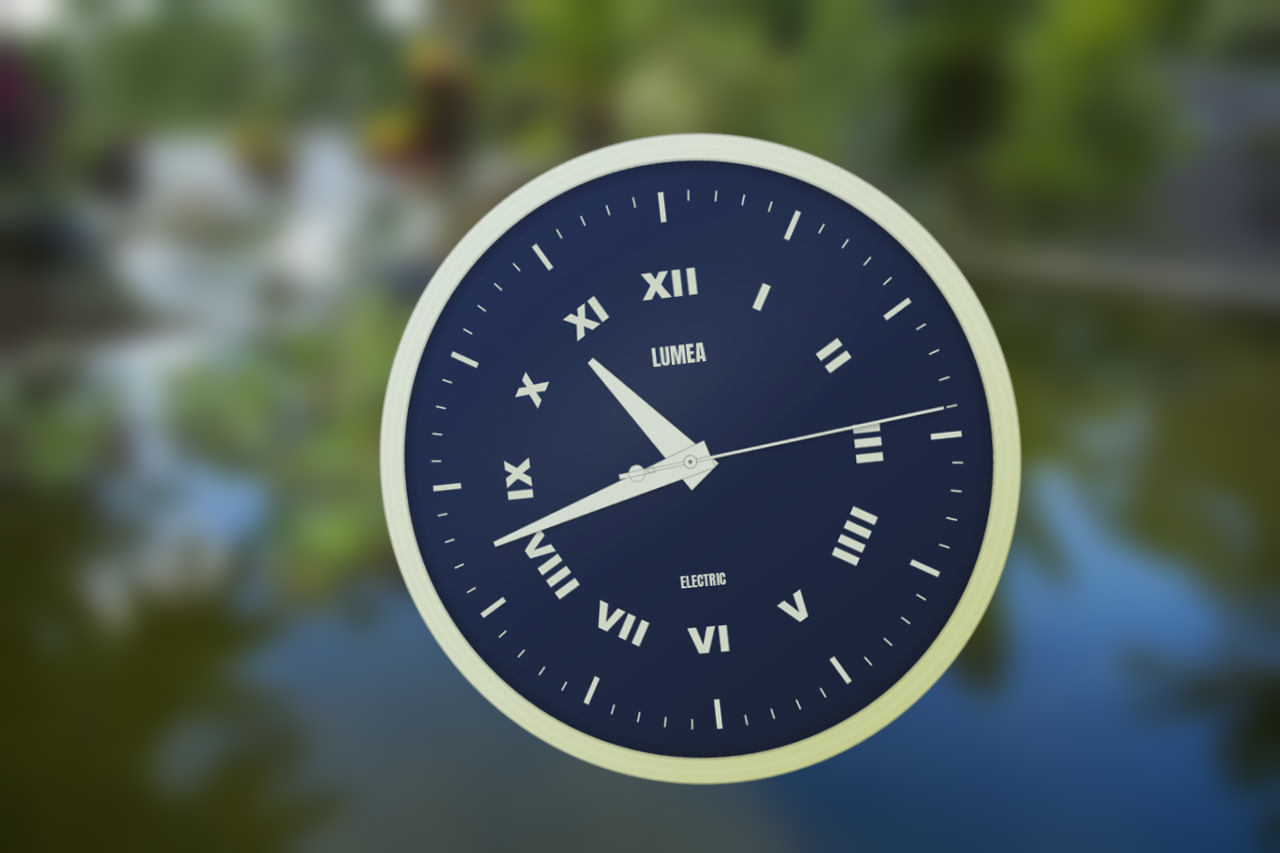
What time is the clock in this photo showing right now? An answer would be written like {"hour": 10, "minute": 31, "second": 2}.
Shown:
{"hour": 10, "minute": 42, "second": 14}
